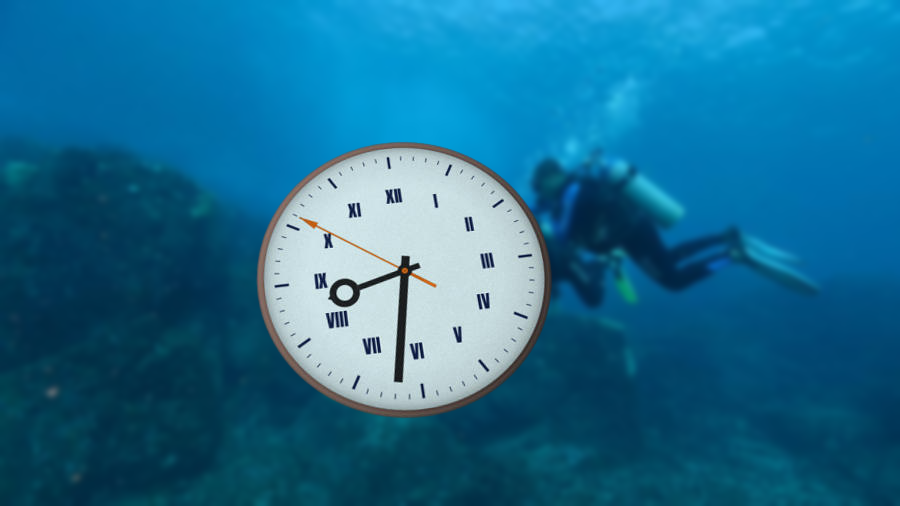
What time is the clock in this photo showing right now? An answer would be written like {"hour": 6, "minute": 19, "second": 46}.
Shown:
{"hour": 8, "minute": 31, "second": 51}
